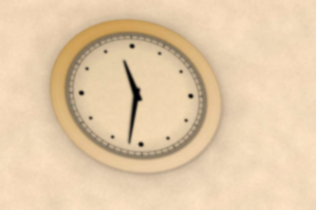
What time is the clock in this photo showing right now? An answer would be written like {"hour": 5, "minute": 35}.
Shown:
{"hour": 11, "minute": 32}
